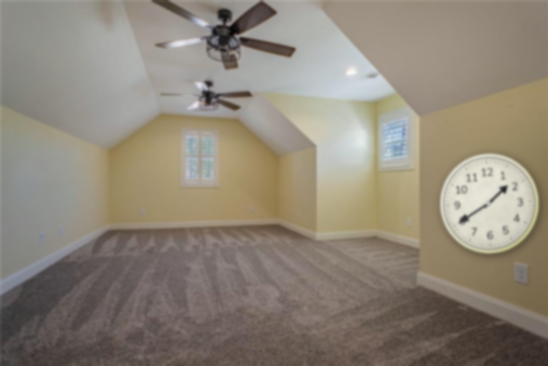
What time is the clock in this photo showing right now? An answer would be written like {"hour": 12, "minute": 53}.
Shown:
{"hour": 1, "minute": 40}
